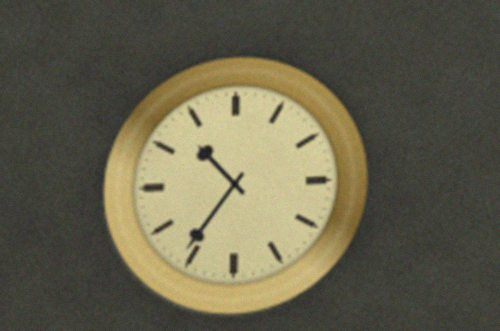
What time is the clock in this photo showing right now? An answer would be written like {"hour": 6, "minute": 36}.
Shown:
{"hour": 10, "minute": 36}
